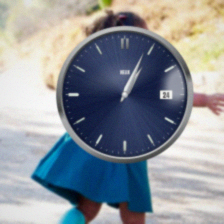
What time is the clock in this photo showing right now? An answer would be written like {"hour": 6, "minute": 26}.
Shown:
{"hour": 1, "minute": 4}
